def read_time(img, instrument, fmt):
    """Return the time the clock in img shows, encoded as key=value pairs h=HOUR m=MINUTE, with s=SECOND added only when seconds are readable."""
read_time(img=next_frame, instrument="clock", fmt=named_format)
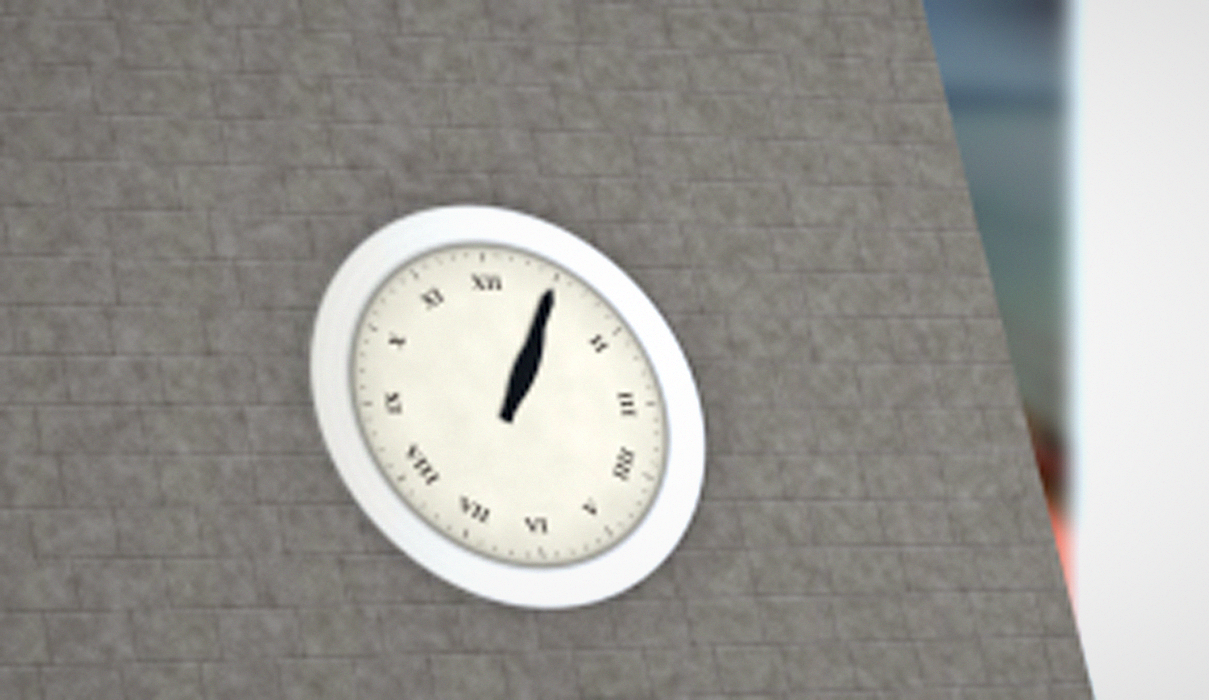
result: h=1 m=5
